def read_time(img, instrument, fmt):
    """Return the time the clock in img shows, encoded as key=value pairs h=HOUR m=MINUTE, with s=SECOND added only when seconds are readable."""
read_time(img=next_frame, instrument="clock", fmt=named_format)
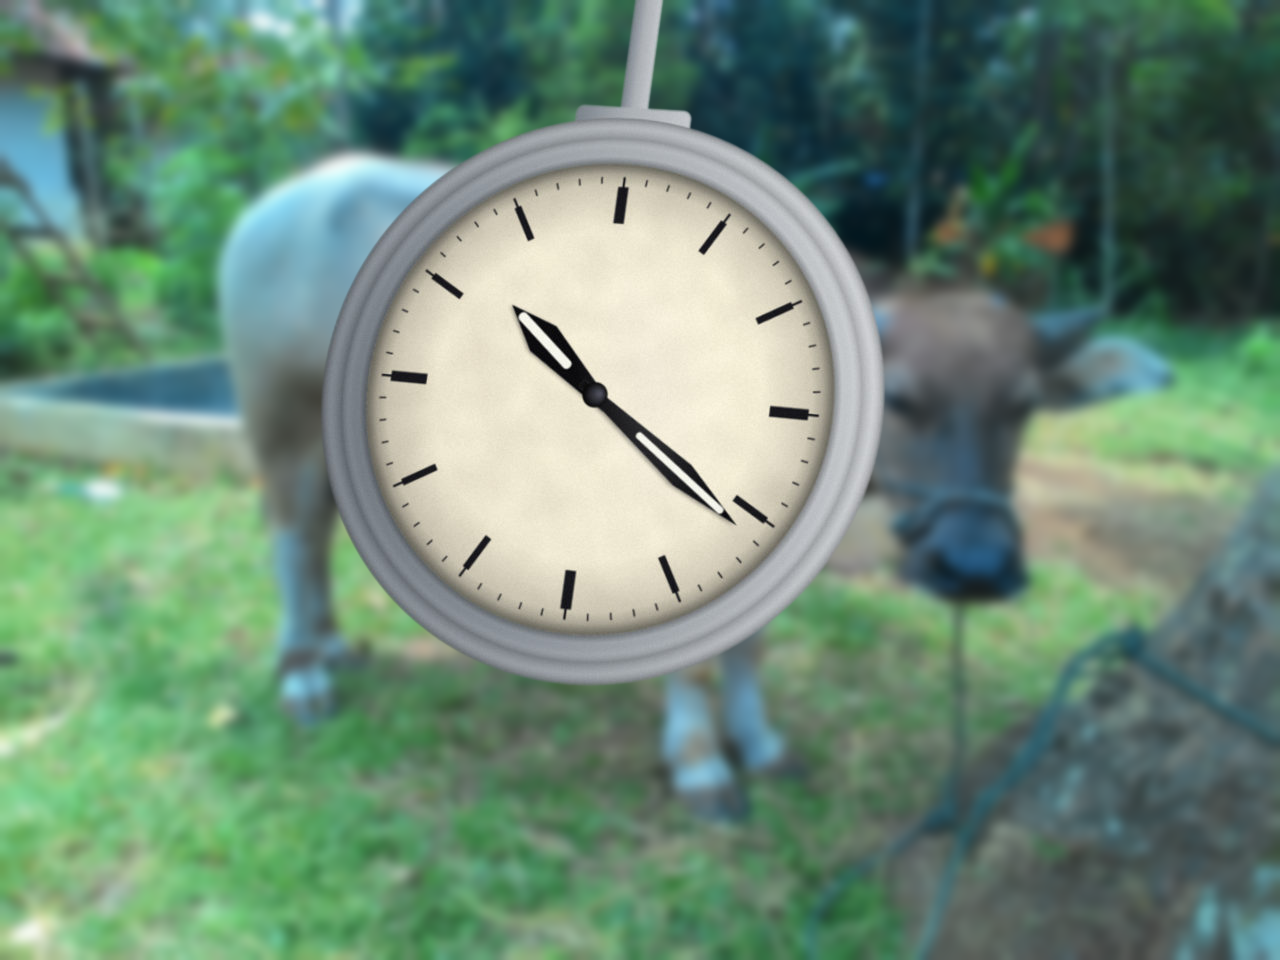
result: h=10 m=21
